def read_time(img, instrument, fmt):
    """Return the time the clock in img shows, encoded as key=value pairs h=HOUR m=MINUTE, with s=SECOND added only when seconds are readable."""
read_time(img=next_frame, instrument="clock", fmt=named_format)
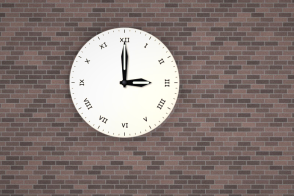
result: h=3 m=0
